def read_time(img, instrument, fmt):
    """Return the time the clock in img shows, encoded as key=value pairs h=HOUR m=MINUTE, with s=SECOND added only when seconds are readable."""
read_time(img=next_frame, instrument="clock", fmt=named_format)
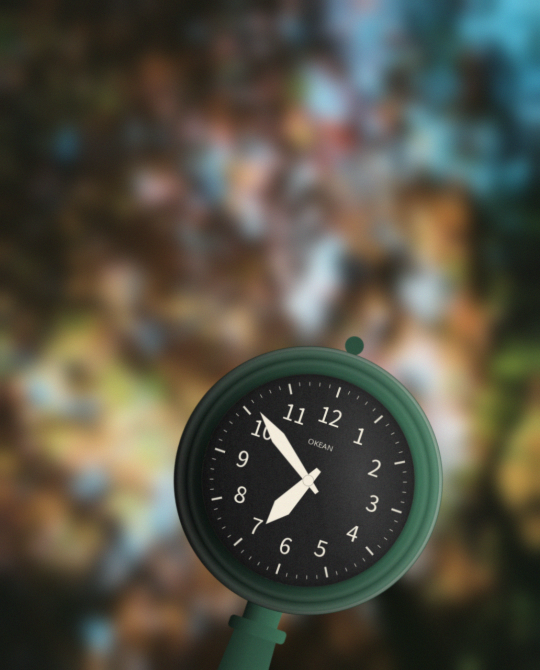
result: h=6 m=51
